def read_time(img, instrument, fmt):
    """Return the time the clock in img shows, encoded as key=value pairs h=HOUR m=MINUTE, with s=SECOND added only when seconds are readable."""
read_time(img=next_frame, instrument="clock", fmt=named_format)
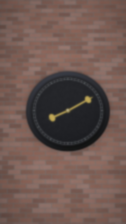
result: h=8 m=10
